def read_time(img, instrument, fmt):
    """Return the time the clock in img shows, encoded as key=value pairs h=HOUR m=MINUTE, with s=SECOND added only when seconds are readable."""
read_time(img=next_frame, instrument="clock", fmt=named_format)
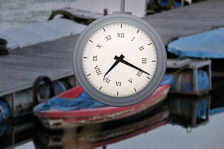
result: h=7 m=19
